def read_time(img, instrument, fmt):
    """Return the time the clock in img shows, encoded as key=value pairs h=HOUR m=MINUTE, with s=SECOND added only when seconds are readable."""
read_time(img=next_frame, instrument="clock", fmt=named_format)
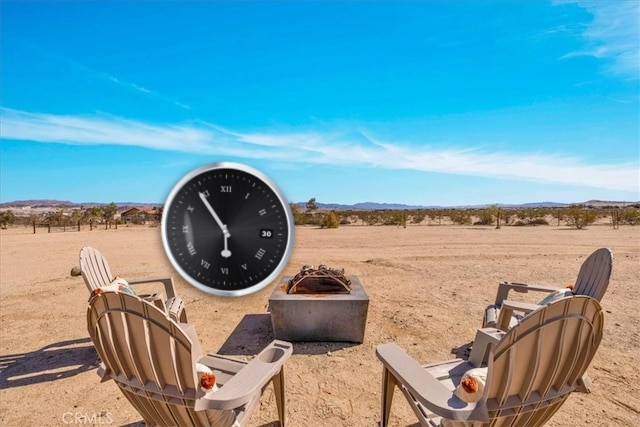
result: h=5 m=54
